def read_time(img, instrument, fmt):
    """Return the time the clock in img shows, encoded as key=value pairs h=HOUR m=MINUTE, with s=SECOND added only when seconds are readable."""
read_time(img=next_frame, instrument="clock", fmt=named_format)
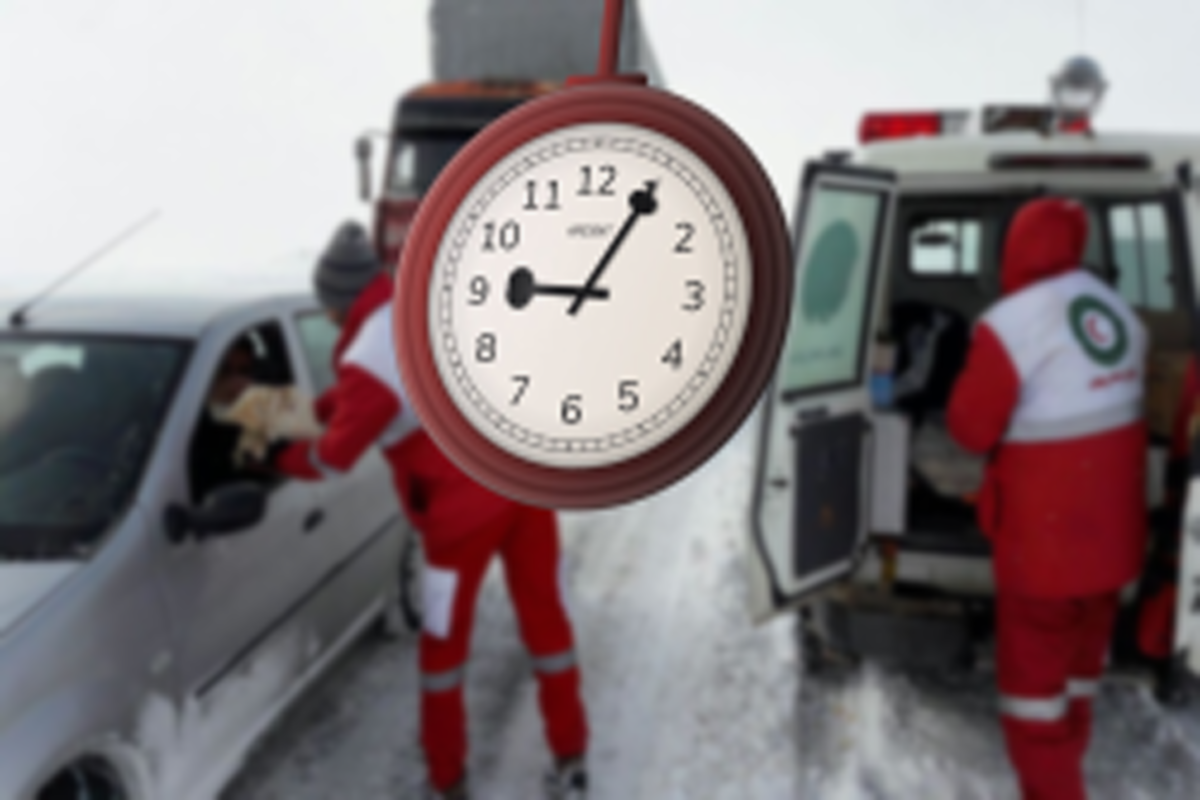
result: h=9 m=5
